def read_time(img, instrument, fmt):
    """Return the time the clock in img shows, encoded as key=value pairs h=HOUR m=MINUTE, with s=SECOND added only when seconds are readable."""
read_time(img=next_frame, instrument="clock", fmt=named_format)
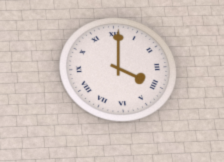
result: h=4 m=1
